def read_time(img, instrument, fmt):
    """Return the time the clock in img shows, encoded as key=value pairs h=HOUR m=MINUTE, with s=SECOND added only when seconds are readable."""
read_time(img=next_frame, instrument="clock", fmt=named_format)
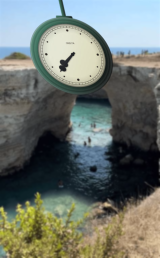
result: h=7 m=37
